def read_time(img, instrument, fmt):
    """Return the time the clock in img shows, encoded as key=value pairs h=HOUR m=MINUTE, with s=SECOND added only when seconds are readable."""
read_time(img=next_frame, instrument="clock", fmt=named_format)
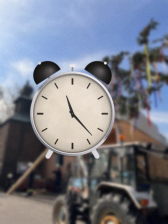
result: h=11 m=23
